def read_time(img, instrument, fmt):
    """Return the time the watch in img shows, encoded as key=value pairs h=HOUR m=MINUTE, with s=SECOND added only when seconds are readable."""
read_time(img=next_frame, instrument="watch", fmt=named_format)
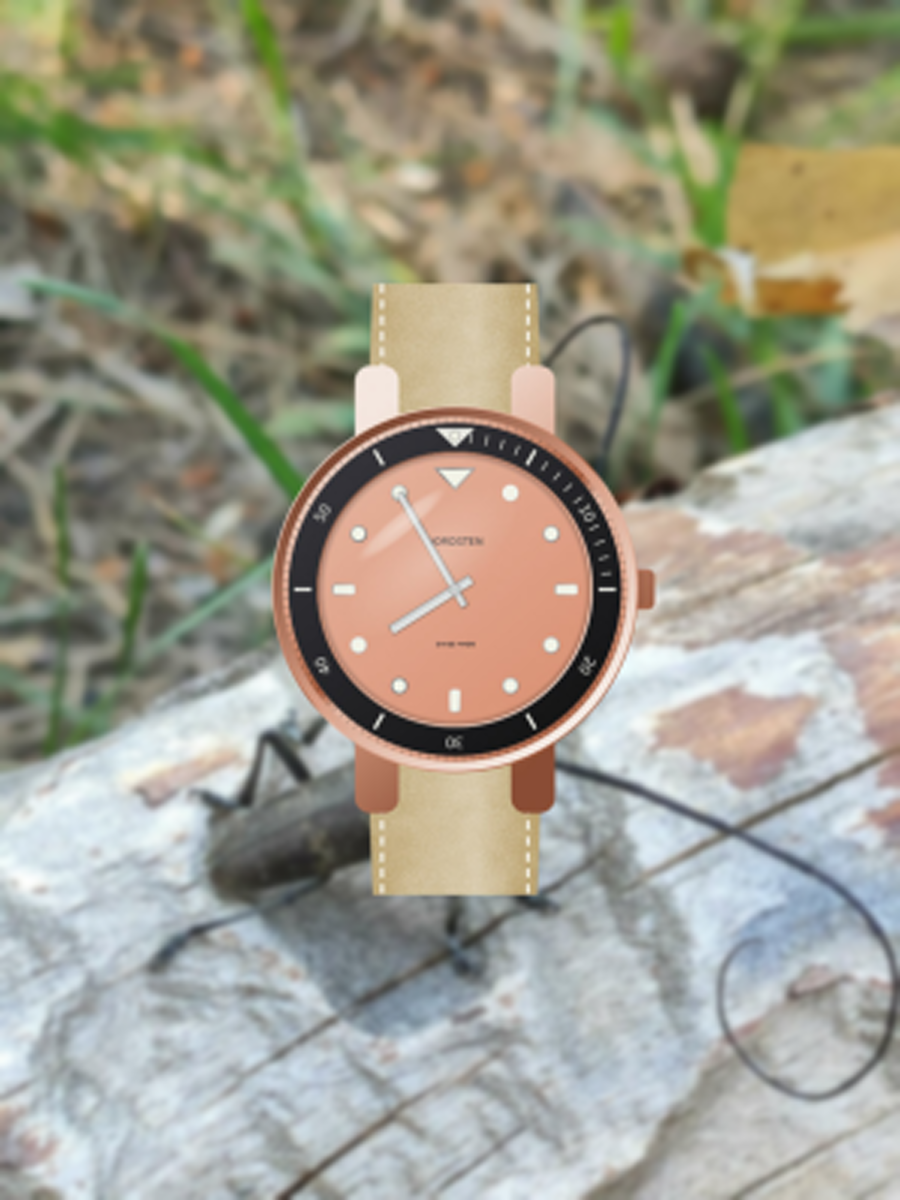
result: h=7 m=55
